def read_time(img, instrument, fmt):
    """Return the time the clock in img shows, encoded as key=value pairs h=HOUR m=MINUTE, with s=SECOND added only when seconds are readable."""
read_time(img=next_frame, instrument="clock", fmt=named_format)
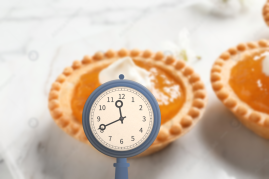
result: h=11 m=41
